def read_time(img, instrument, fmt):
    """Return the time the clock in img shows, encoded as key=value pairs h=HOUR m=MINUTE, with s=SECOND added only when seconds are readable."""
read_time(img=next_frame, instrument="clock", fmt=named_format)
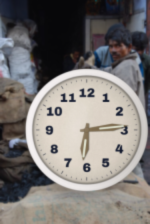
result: h=6 m=14
